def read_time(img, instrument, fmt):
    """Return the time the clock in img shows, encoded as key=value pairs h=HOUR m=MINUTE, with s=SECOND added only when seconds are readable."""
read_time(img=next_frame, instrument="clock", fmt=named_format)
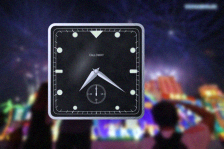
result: h=7 m=21
